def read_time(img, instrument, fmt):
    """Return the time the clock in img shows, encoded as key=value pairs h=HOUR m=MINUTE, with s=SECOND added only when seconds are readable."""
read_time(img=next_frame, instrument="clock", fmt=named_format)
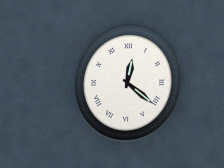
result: h=12 m=21
